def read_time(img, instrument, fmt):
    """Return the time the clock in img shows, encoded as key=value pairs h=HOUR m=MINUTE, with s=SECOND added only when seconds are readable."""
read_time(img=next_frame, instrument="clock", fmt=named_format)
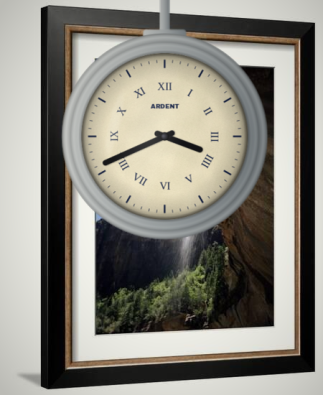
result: h=3 m=41
